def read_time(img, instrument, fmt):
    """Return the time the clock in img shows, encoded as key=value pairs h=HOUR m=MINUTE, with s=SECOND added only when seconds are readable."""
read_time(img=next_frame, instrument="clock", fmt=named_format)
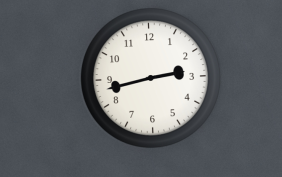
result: h=2 m=43
